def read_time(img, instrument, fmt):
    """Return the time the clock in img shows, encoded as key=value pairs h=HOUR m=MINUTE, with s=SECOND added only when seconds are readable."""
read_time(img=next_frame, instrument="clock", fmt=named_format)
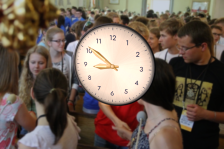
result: h=8 m=51
